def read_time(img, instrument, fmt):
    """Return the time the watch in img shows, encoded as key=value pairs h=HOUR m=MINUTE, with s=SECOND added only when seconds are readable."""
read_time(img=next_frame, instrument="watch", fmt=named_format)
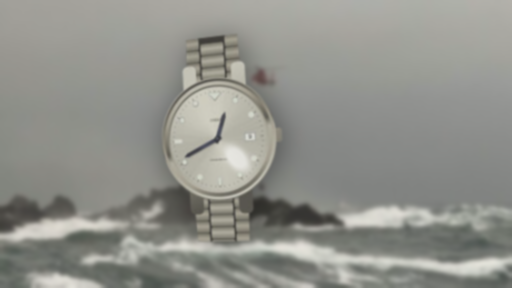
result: h=12 m=41
